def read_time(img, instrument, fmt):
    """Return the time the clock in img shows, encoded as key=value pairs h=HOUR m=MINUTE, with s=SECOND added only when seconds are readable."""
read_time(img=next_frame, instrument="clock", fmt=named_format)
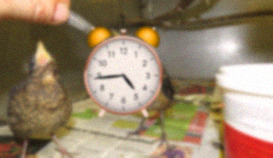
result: h=4 m=44
